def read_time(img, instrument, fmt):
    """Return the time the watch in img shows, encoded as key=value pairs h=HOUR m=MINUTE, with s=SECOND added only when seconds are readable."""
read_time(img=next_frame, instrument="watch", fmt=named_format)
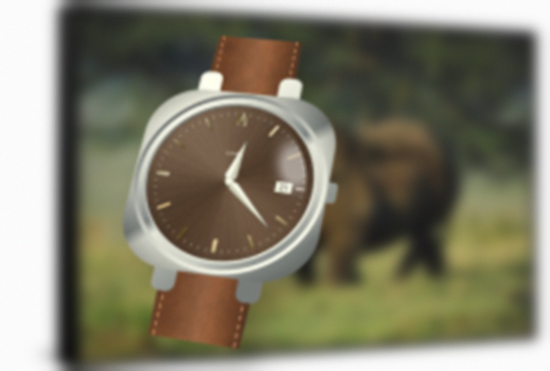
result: h=12 m=22
